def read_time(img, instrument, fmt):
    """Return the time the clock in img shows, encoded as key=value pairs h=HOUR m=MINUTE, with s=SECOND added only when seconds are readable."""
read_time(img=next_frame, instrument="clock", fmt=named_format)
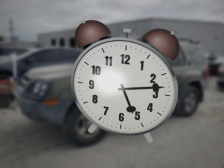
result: h=5 m=13
